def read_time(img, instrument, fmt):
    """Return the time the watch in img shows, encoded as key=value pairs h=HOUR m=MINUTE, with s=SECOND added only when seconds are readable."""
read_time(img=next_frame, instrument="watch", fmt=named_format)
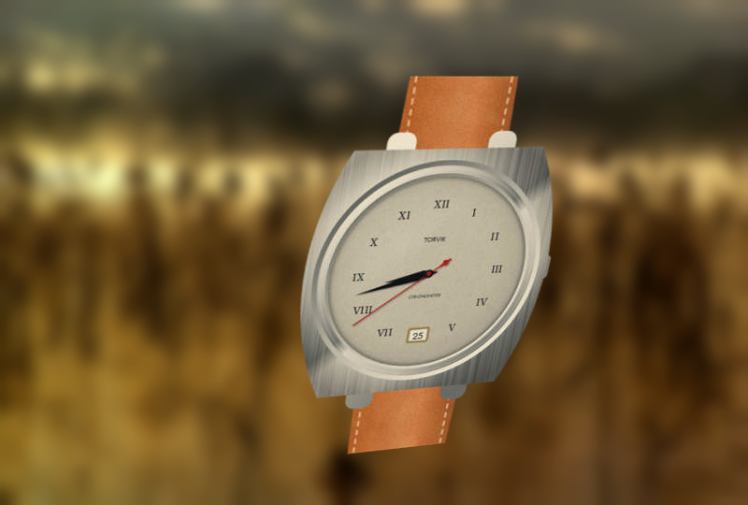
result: h=8 m=42 s=39
